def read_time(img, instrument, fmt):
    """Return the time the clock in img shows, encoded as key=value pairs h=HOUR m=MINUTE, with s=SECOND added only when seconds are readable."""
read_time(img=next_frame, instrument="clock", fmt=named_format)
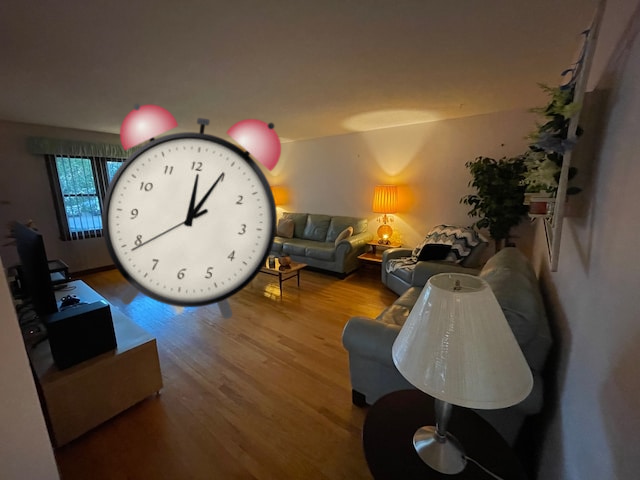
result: h=12 m=4 s=39
